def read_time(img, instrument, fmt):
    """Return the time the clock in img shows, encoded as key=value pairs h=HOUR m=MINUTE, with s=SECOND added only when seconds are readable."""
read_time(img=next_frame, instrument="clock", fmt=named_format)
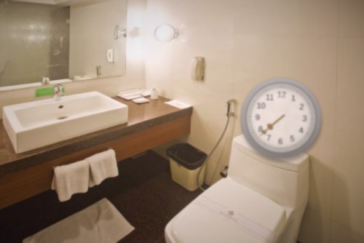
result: h=7 m=38
